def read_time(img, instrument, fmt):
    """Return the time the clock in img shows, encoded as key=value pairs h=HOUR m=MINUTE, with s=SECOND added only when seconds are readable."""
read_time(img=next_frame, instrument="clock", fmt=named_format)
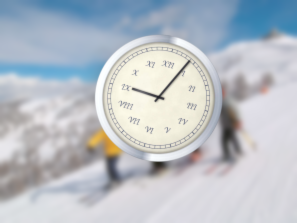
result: h=9 m=4
